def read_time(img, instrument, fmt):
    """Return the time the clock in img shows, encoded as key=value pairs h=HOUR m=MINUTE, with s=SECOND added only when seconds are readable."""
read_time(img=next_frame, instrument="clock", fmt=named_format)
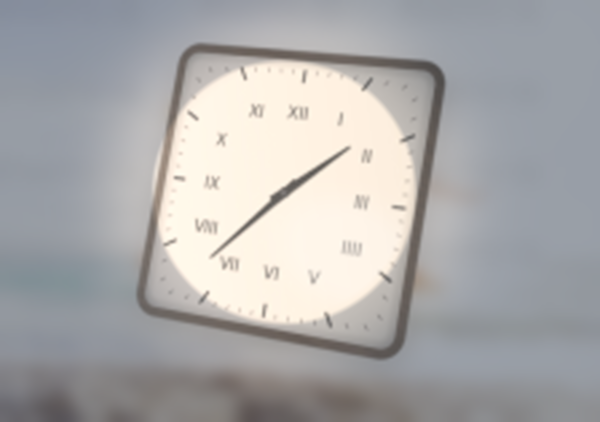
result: h=1 m=37
